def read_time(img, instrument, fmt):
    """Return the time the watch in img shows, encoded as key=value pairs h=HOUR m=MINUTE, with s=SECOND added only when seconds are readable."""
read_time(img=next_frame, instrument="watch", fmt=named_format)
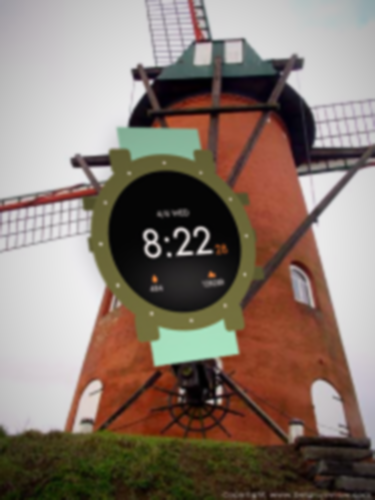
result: h=8 m=22
